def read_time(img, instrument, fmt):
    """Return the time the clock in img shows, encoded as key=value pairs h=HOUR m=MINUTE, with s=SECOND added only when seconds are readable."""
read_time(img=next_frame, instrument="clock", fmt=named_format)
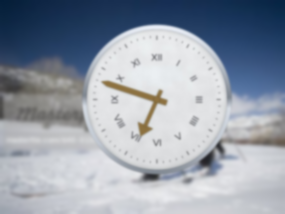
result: h=6 m=48
